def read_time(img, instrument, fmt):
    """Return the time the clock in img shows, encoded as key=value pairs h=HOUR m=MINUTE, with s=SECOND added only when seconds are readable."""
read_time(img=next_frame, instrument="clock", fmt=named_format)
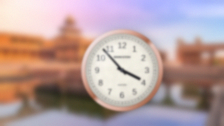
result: h=3 m=53
